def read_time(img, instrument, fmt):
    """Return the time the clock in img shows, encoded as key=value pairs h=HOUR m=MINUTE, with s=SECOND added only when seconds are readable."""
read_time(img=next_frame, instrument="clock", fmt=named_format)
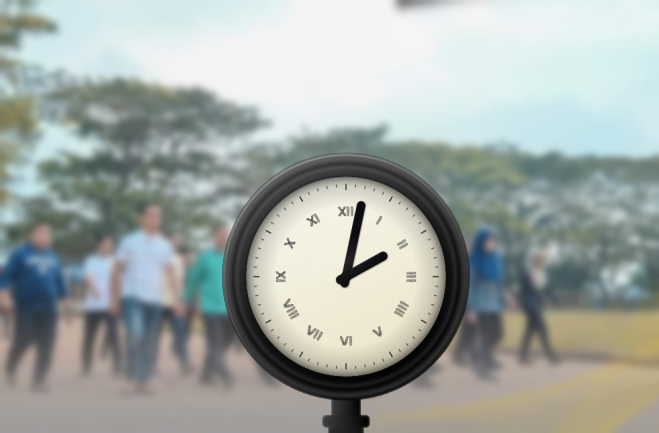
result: h=2 m=2
